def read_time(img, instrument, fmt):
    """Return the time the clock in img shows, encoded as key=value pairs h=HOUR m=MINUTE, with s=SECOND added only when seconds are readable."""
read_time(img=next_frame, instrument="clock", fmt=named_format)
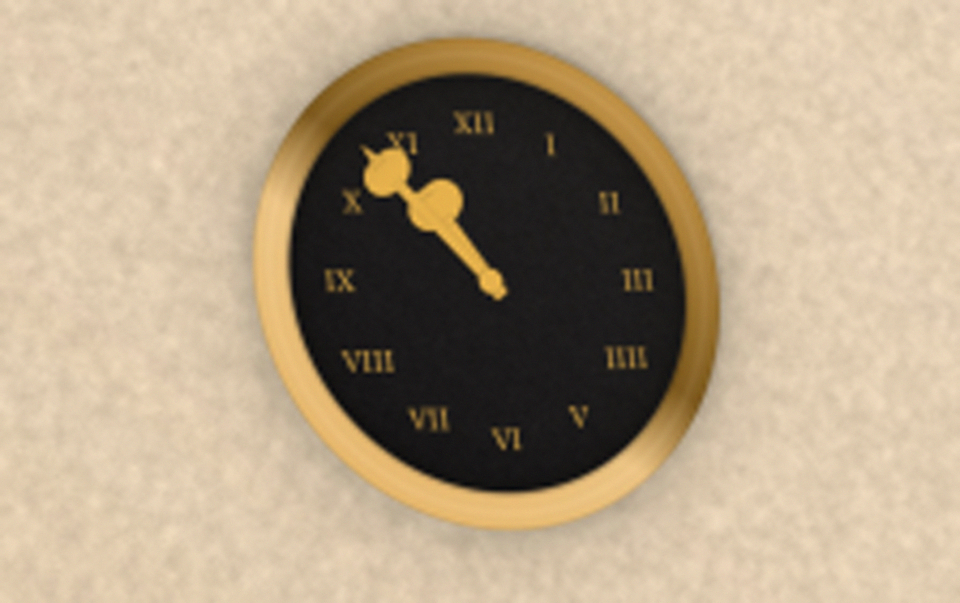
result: h=10 m=53
